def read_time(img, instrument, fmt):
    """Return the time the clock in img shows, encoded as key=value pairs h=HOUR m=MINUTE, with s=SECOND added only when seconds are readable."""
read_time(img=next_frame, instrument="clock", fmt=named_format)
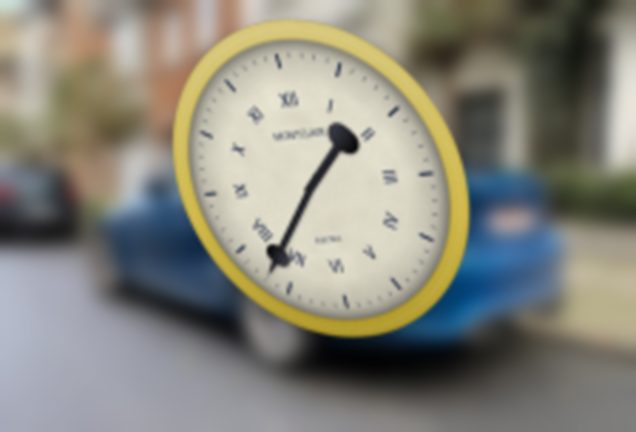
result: h=1 m=37
